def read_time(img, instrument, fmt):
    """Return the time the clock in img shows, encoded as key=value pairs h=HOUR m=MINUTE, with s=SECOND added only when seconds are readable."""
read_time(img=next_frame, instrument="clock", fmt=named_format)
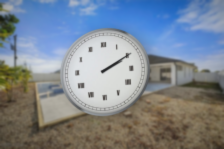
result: h=2 m=10
